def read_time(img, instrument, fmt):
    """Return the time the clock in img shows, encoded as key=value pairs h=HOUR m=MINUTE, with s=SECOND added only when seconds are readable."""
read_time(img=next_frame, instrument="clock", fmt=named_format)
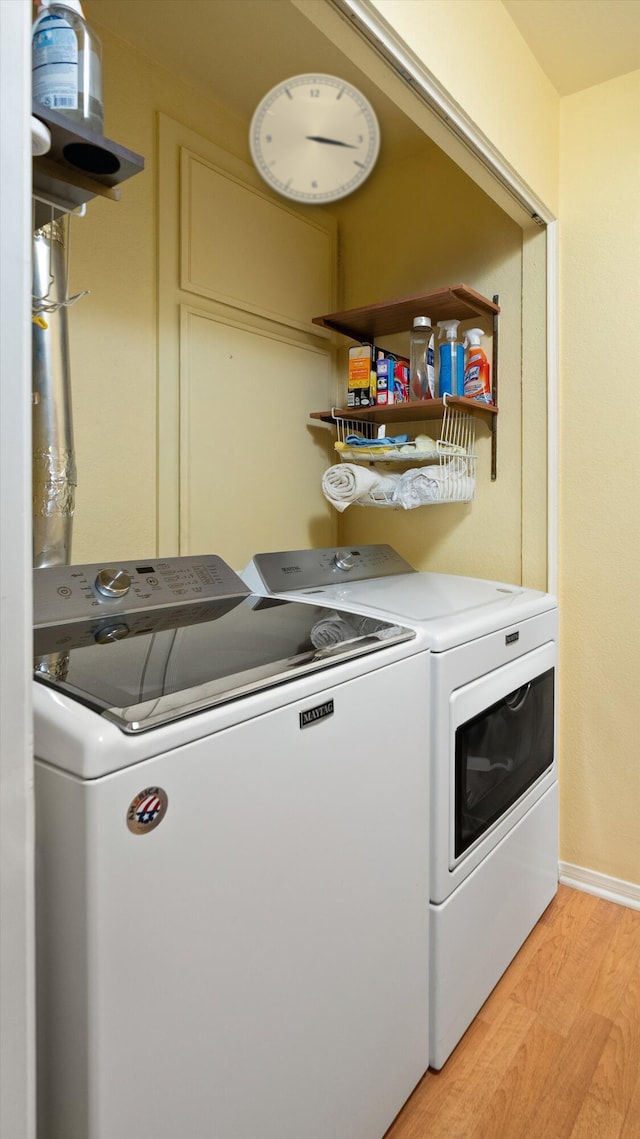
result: h=3 m=17
